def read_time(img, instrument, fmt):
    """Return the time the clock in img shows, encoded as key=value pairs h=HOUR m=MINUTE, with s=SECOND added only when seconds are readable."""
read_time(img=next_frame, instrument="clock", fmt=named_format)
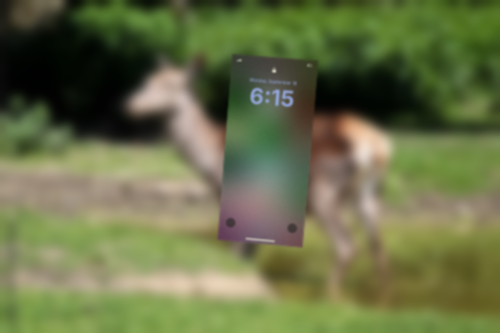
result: h=6 m=15
